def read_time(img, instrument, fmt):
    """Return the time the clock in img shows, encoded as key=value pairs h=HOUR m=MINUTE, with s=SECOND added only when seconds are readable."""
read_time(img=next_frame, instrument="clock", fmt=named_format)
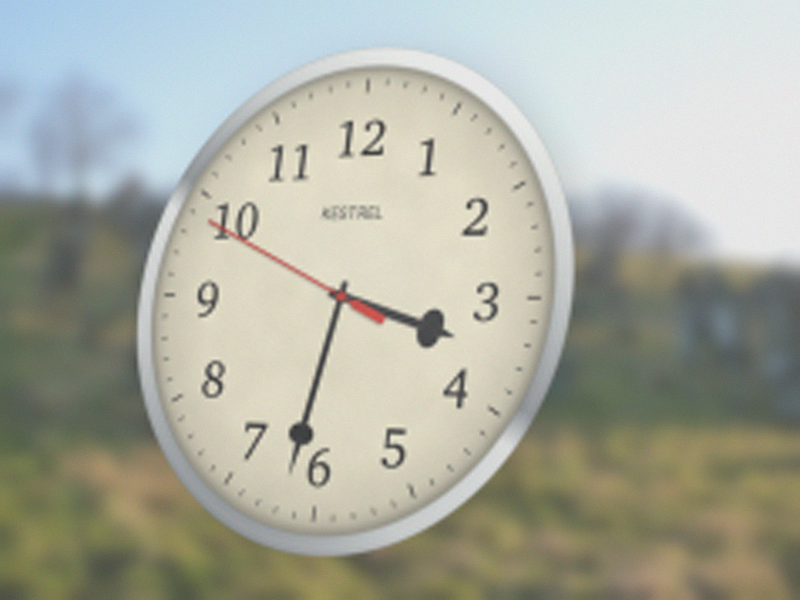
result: h=3 m=31 s=49
